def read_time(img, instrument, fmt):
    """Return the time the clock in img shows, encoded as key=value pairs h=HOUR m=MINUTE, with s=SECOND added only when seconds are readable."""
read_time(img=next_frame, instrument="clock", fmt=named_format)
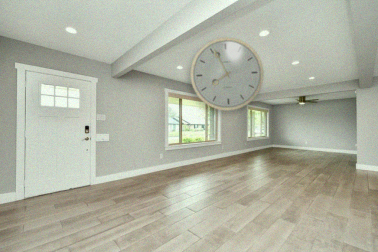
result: h=7 m=56
